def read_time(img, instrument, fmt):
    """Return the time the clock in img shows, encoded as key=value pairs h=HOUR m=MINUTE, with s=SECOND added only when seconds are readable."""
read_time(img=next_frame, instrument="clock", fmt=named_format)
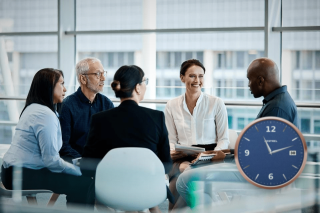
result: h=11 m=12
